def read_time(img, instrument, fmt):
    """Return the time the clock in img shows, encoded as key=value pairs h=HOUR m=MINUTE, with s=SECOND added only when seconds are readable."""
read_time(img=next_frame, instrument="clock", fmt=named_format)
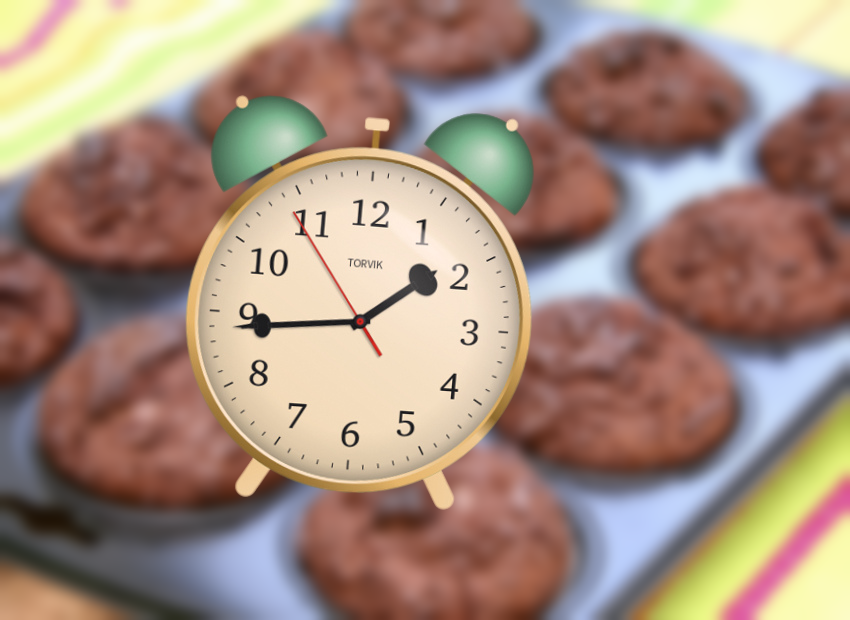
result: h=1 m=43 s=54
